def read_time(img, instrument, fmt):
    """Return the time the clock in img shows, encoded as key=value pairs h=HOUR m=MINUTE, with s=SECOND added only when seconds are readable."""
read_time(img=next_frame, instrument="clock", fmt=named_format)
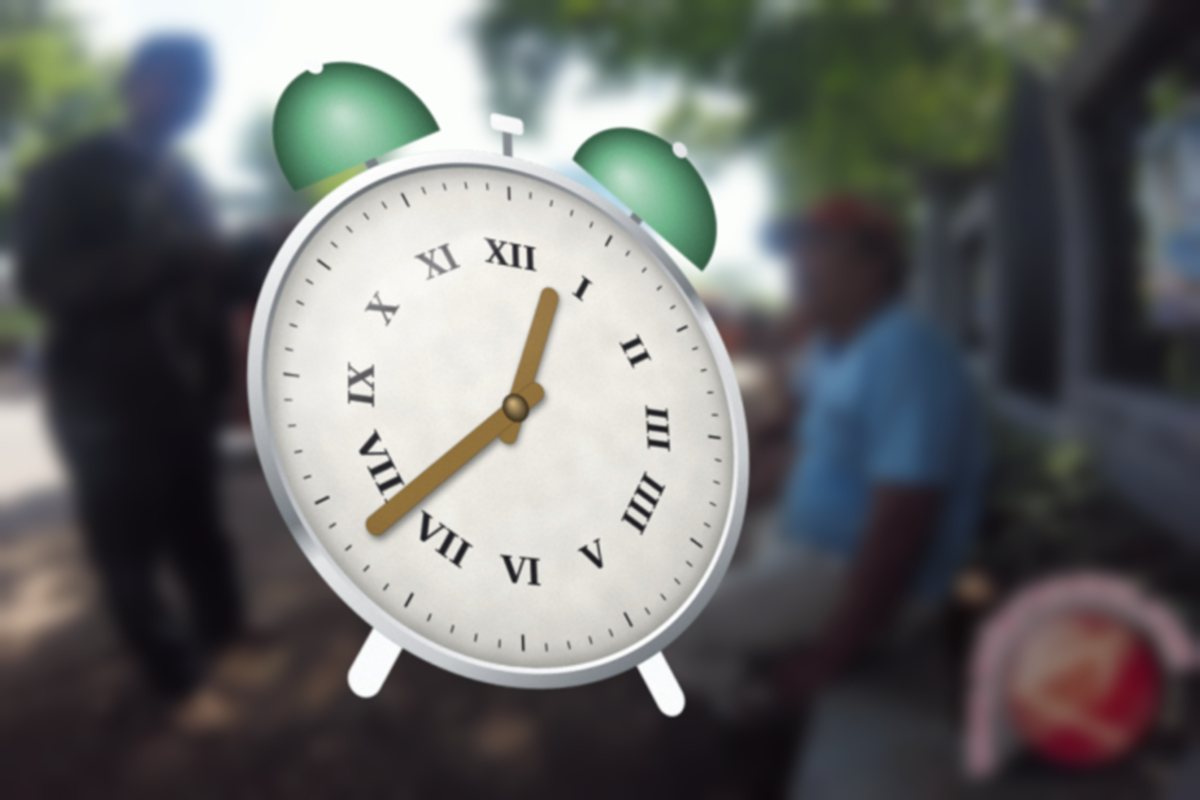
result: h=12 m=38
